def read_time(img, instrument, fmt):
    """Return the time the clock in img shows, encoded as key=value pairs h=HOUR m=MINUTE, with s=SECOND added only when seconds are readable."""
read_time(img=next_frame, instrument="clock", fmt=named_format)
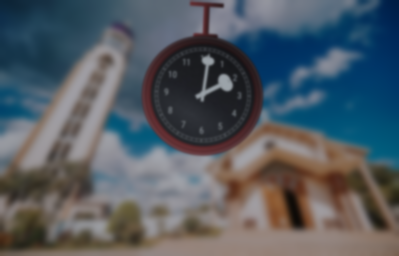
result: h=2 m=1
